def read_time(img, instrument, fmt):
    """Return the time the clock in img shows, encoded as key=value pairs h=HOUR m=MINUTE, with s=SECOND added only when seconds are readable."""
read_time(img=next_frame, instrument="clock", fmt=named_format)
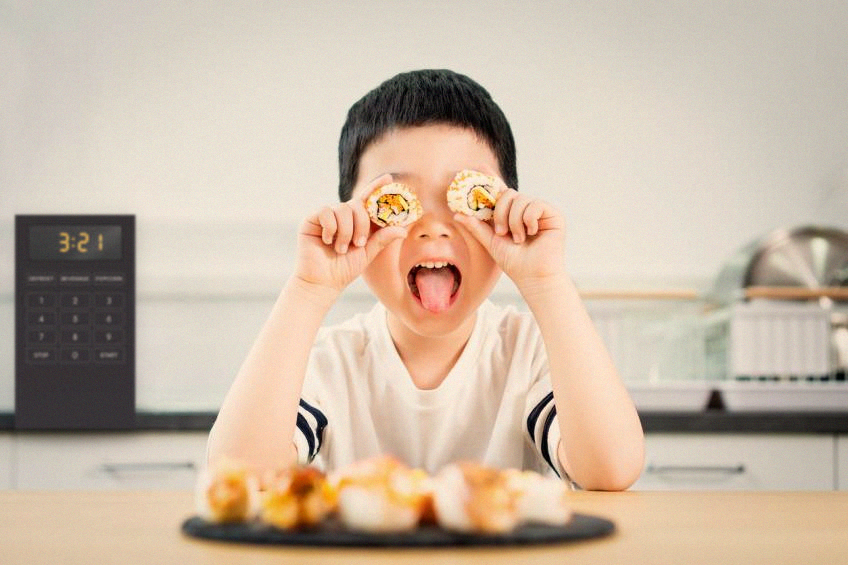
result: h=3 m=21
